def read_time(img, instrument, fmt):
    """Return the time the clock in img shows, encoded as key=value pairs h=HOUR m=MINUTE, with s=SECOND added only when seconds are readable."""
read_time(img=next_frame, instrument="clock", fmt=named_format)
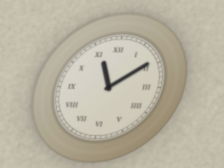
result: h=11 m=9
